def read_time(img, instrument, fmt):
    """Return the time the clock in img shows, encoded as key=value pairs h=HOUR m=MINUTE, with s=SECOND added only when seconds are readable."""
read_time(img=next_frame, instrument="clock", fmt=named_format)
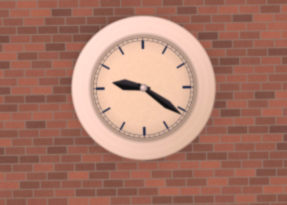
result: h=9 m=21
